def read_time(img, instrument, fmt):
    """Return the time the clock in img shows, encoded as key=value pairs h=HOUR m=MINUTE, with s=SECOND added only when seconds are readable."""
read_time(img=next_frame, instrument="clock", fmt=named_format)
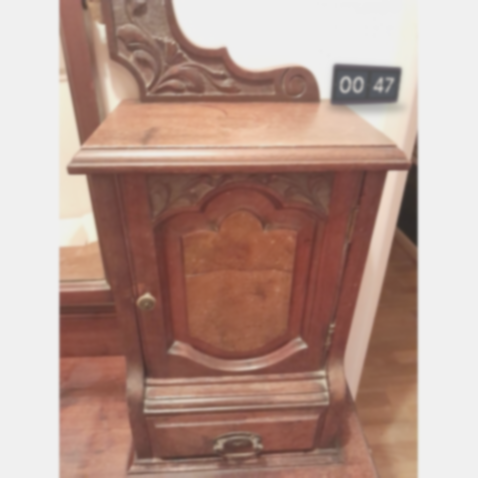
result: h=0 m=47
